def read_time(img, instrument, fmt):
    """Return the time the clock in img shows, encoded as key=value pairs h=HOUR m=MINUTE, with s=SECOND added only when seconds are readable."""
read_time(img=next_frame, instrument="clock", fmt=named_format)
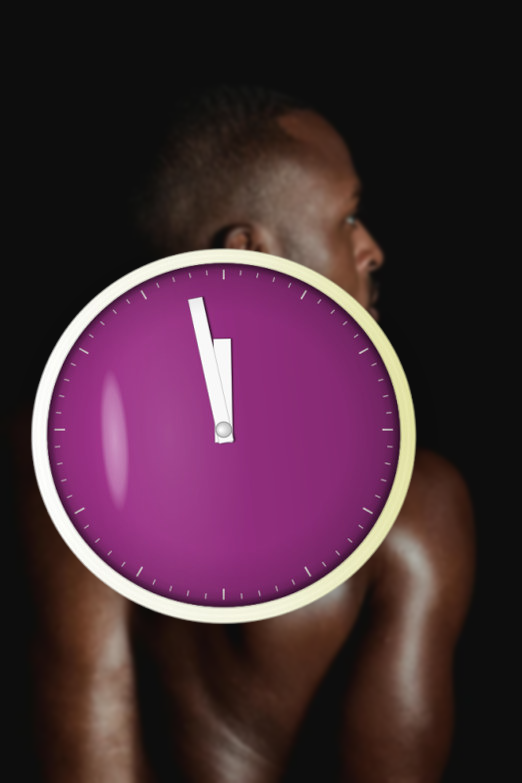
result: h=11 m=58
